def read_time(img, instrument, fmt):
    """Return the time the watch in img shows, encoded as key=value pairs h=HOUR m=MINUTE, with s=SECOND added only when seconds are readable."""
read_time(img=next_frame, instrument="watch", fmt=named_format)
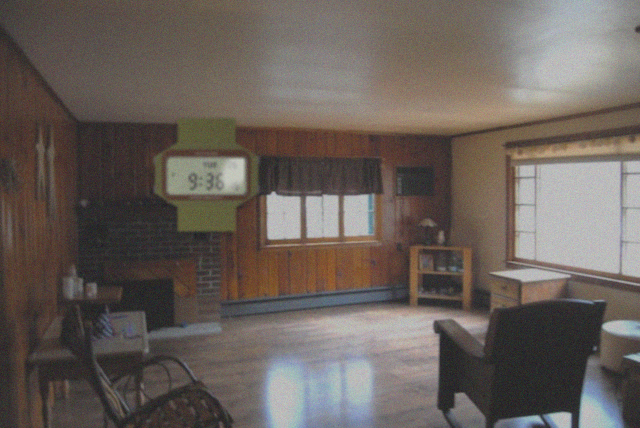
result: h=9 m=36
